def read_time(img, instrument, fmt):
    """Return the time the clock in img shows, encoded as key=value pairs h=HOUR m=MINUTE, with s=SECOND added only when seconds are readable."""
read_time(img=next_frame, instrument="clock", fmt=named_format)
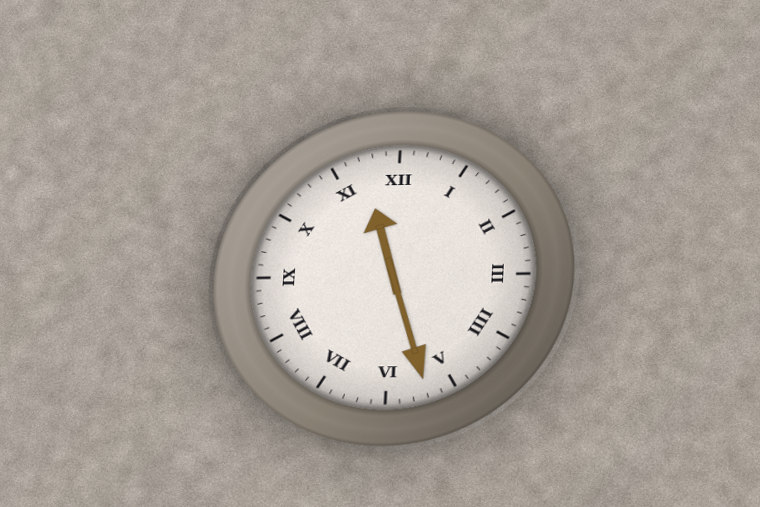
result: h=11 m=27
